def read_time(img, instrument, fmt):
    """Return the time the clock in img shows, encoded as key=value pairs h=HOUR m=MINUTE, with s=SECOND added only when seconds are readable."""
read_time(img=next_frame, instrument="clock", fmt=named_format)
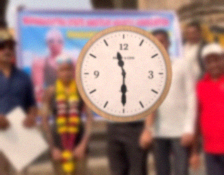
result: h=11 m=30
